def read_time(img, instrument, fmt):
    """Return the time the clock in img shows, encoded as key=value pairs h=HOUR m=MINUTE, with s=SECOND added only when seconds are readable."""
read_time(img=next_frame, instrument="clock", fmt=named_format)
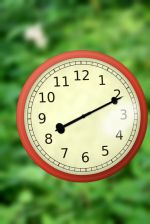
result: h=8 m=11
